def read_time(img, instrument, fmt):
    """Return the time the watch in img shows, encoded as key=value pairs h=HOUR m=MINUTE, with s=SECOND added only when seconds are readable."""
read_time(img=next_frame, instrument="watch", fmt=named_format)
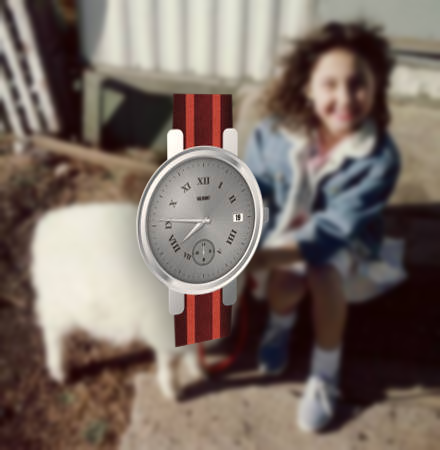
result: h=7 m=46
